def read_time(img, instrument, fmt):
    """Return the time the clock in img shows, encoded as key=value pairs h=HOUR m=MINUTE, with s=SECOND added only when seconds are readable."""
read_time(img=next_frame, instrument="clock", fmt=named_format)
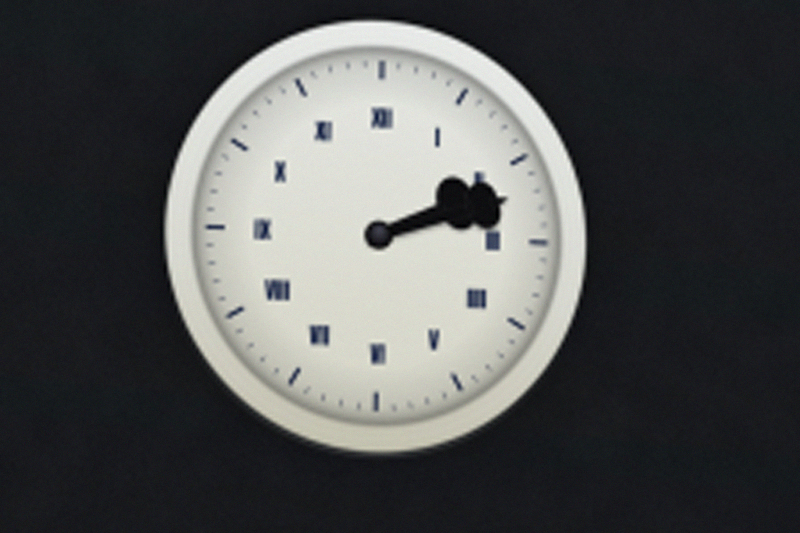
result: h=2 m=12
